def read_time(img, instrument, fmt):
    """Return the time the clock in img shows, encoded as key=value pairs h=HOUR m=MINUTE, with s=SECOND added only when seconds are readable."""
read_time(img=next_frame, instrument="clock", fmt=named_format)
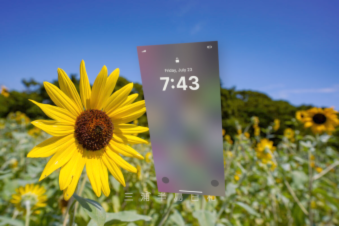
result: h=7 m=43
